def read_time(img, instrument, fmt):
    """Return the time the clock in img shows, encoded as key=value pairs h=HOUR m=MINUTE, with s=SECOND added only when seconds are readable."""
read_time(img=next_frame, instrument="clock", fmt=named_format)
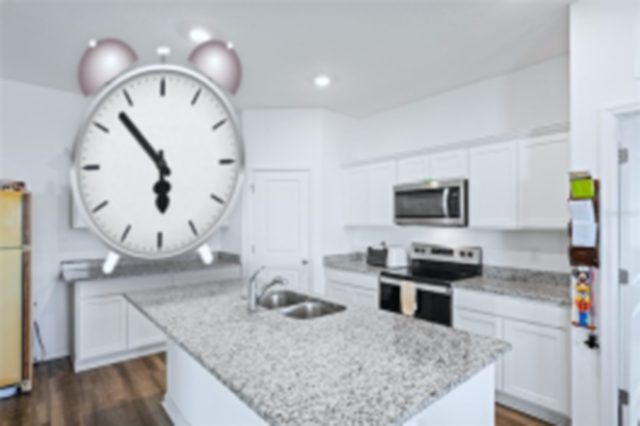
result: h=5 m=53
